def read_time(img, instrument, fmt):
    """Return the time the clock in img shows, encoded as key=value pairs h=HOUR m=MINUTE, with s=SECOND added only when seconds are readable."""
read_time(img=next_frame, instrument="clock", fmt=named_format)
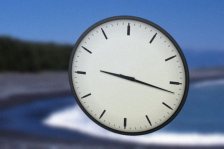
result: h=9 m=17
